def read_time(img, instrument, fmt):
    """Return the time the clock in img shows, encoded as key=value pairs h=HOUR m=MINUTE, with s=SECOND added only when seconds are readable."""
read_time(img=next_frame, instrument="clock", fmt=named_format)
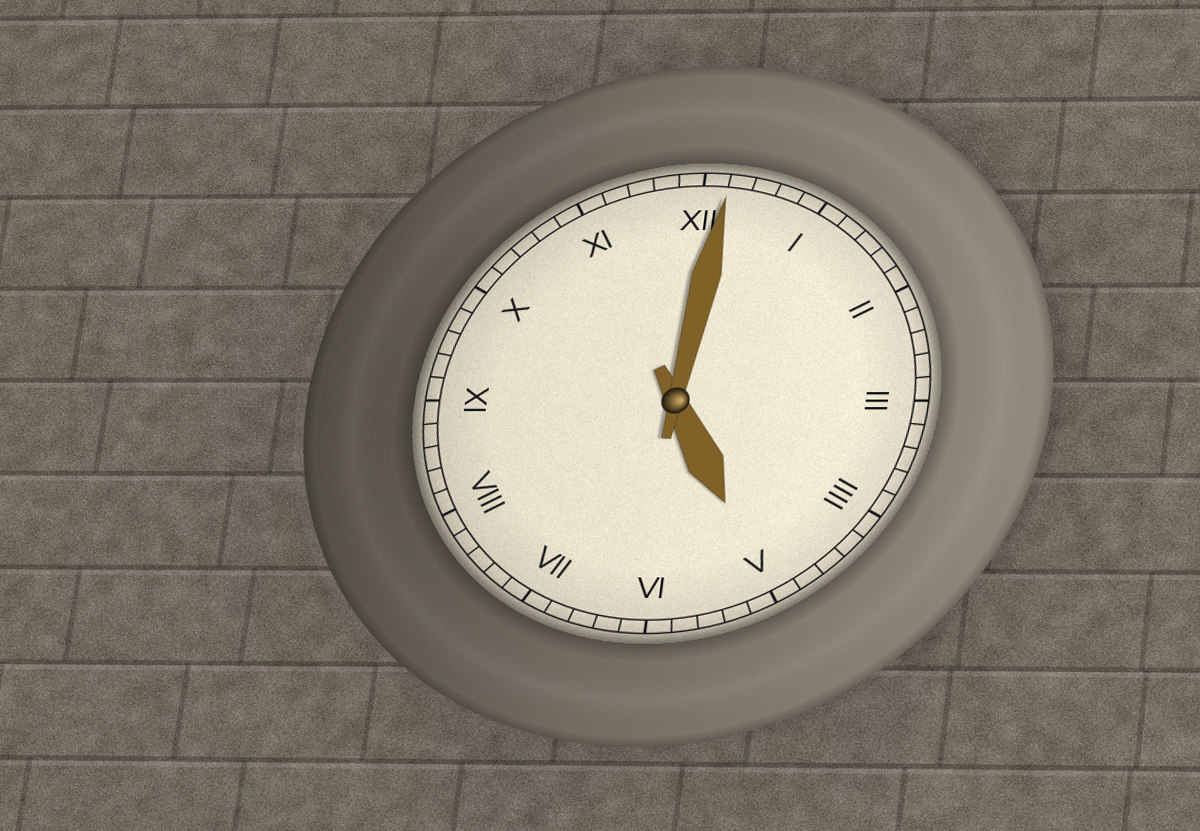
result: h=5 m=1
